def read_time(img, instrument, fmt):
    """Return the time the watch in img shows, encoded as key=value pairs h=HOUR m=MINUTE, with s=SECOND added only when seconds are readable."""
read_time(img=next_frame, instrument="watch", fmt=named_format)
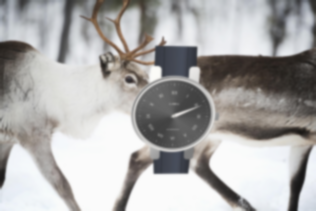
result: h=2 m=11
